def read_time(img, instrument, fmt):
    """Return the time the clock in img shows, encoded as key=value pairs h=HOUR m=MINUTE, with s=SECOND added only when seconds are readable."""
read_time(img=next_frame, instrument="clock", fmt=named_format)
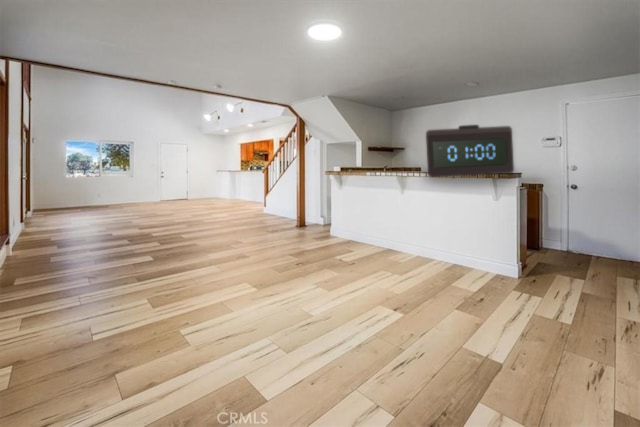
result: h=1 m=0
